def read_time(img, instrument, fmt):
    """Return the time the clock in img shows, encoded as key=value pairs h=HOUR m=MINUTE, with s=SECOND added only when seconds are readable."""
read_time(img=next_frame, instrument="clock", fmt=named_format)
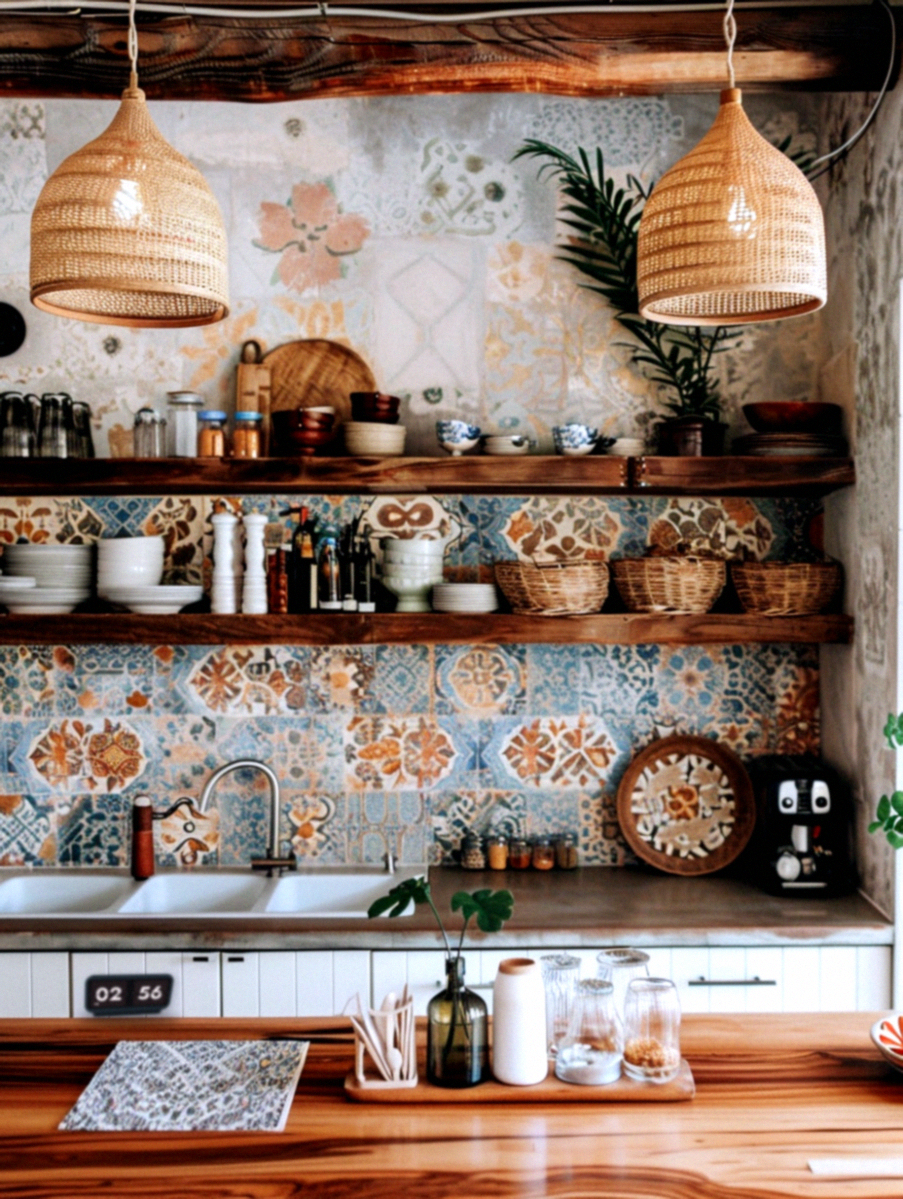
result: h=2 m=56
